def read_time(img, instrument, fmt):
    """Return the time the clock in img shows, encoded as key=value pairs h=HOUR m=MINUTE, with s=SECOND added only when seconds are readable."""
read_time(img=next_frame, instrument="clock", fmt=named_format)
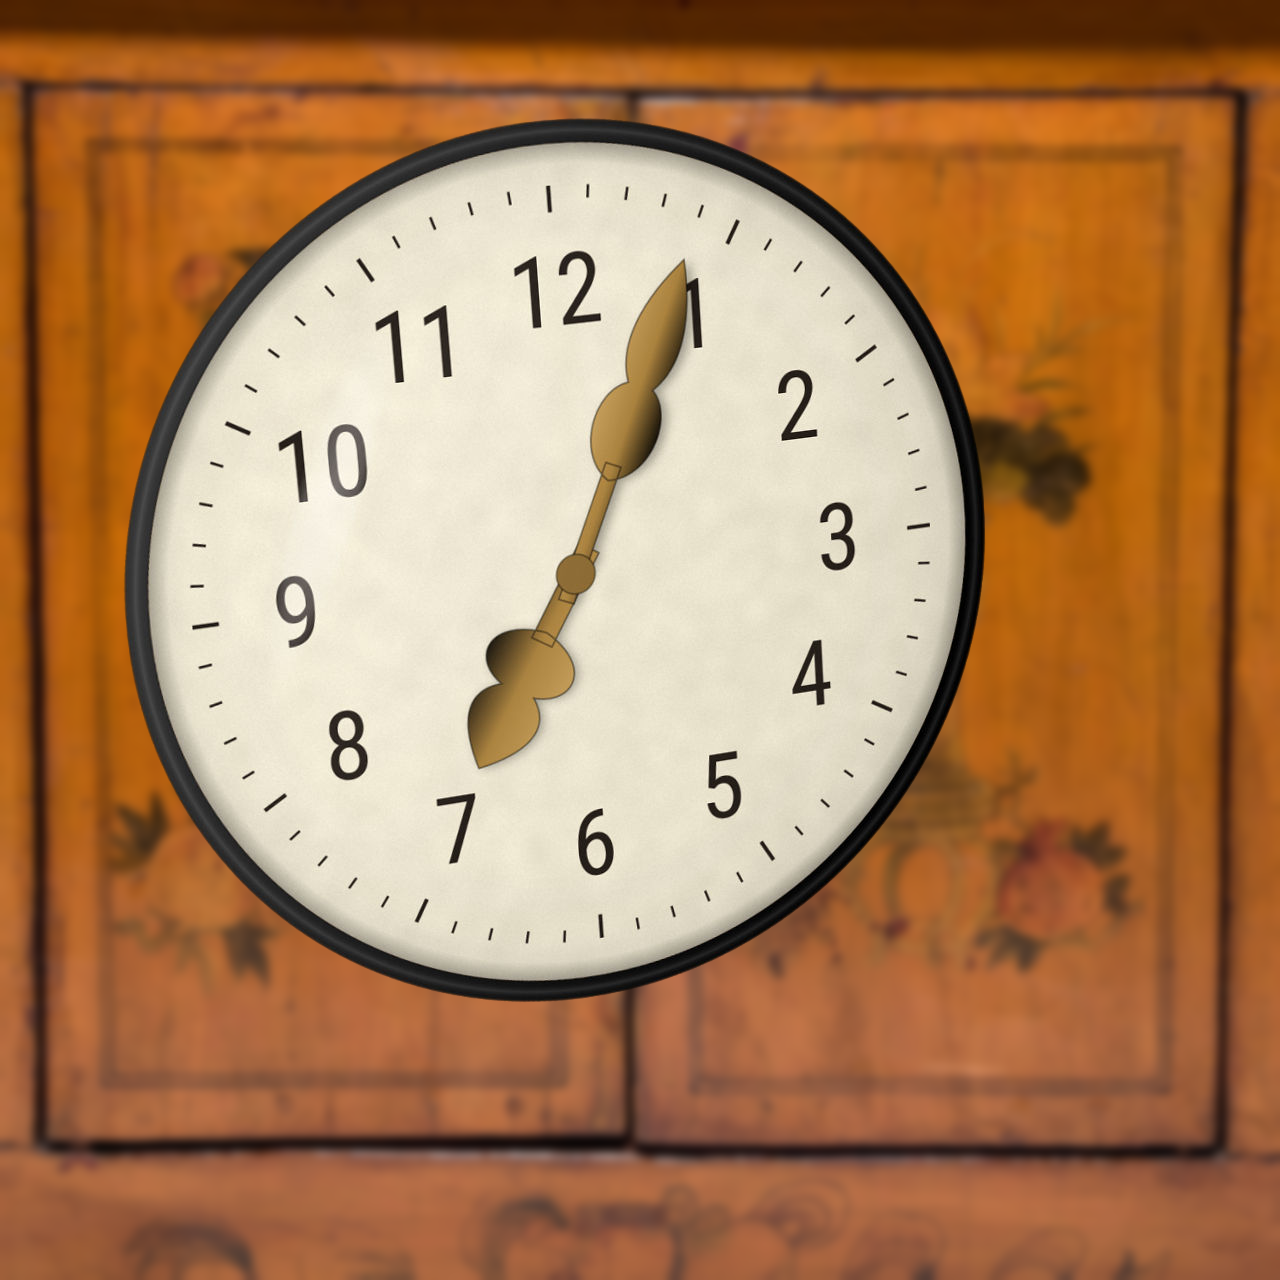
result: h=7 m=4
